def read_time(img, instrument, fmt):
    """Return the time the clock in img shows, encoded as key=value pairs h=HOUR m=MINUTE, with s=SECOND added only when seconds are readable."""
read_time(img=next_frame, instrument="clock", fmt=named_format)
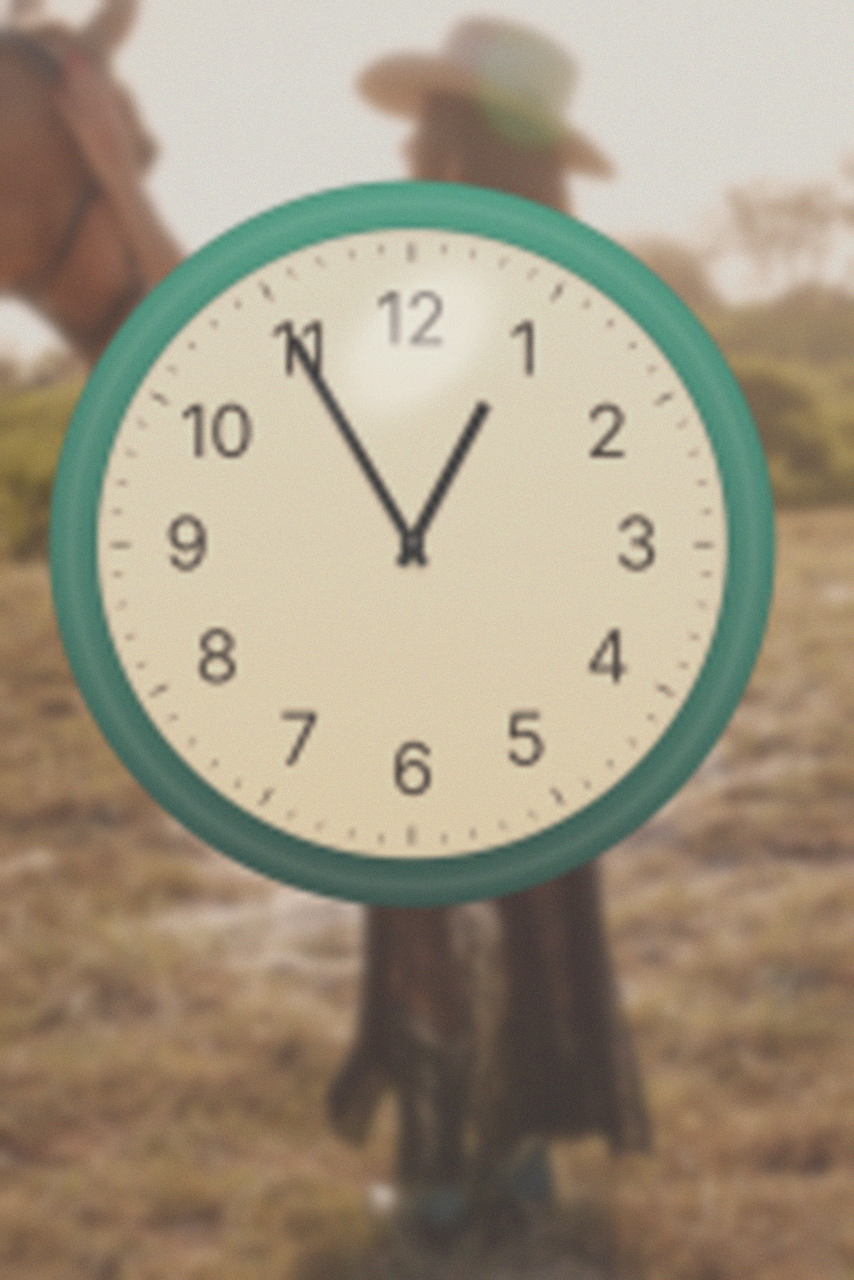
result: h=12 m=55
